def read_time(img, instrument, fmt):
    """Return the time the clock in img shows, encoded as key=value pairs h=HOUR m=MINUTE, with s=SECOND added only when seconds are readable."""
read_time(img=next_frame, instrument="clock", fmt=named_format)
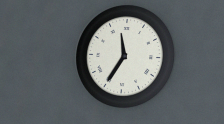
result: h=11 m=35
